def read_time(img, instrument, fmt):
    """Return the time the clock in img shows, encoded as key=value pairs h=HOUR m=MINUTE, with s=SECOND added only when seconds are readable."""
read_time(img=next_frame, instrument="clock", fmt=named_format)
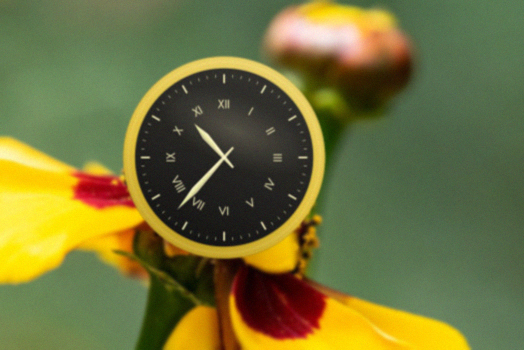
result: h=10 m=37
